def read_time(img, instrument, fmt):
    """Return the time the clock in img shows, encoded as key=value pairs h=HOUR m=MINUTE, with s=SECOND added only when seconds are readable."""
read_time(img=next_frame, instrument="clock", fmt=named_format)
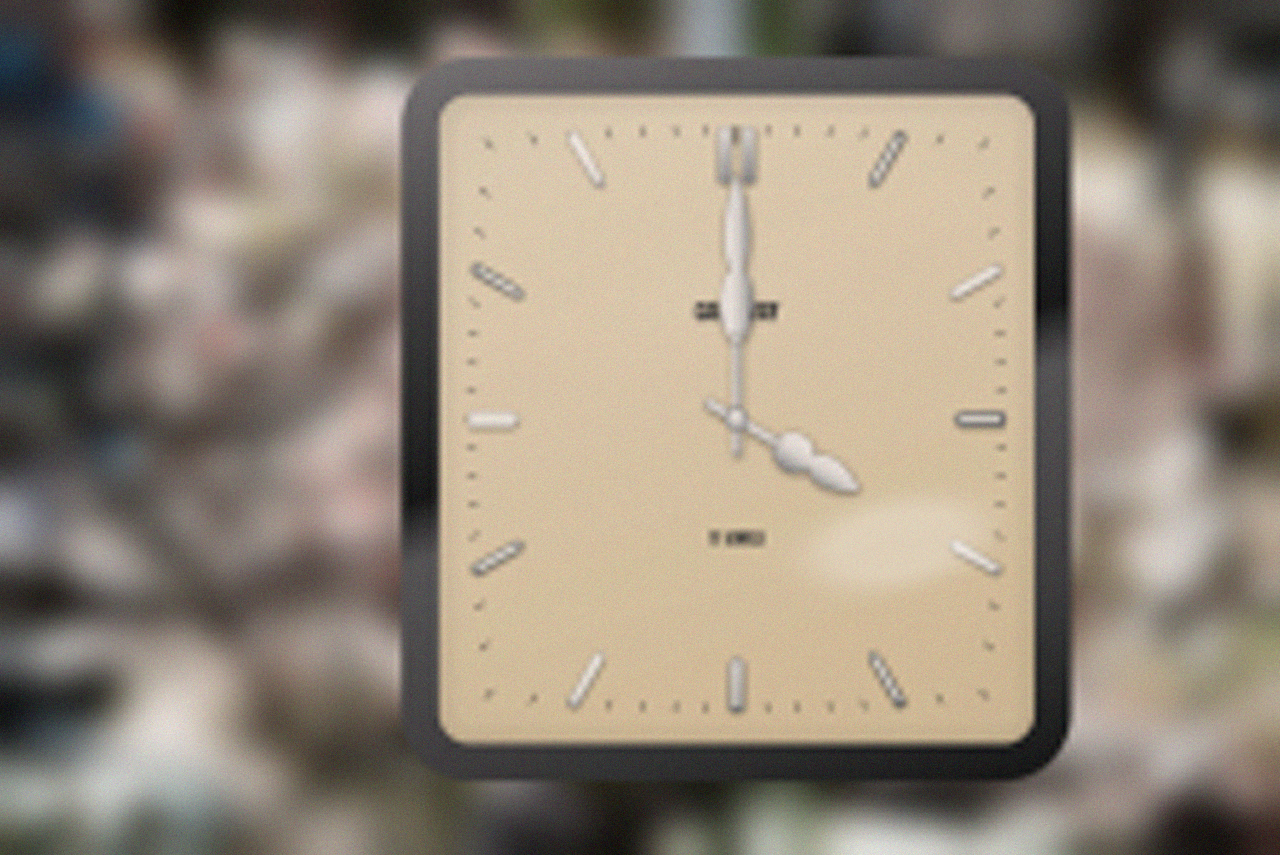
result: h=4 m=0
